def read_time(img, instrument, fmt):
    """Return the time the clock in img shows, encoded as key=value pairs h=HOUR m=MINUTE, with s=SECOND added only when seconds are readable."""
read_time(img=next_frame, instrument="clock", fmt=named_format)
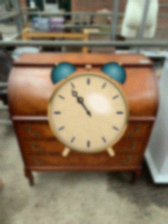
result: h=10 m=54
